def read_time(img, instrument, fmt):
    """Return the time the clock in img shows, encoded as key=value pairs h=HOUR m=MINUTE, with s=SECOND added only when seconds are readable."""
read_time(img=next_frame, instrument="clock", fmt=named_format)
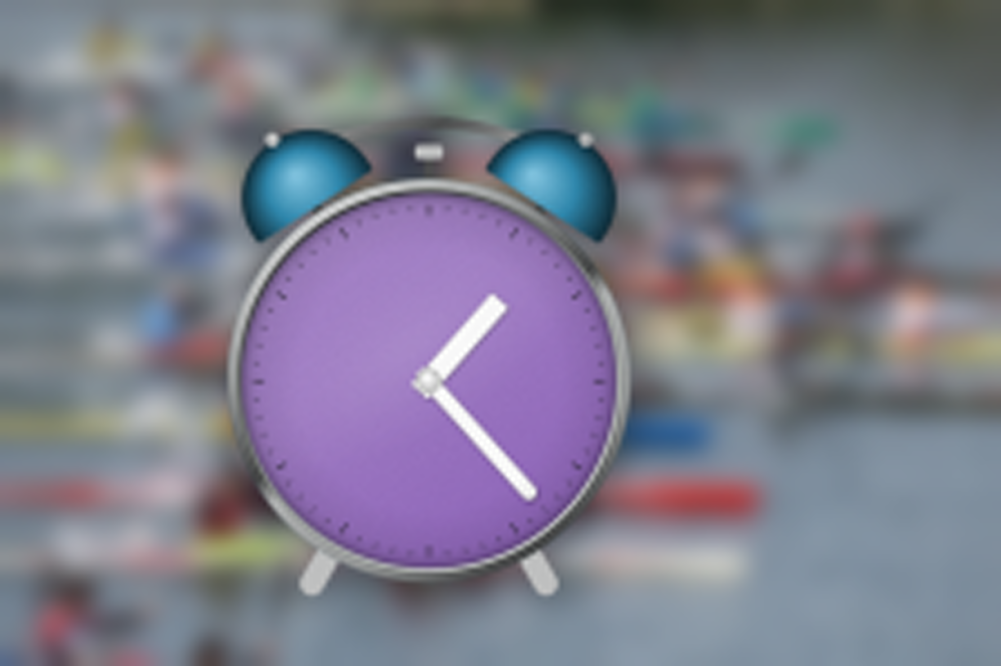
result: h=1 m=23
